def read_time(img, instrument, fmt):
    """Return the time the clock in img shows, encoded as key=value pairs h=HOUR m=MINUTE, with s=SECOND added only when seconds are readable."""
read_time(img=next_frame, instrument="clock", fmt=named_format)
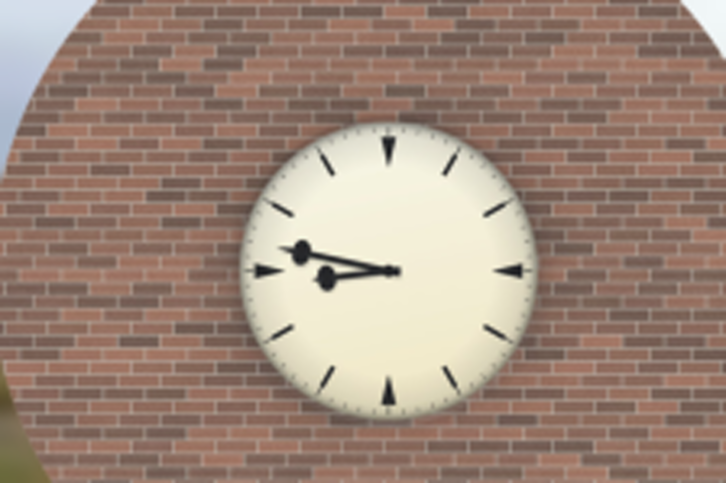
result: h=8 m=47
